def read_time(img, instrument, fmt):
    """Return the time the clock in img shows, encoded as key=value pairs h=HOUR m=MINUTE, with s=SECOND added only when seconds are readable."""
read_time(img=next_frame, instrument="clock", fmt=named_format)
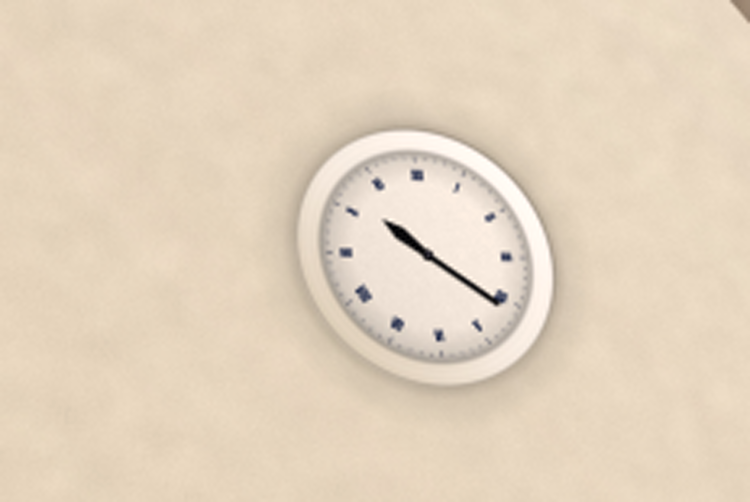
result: h=10 m=21
